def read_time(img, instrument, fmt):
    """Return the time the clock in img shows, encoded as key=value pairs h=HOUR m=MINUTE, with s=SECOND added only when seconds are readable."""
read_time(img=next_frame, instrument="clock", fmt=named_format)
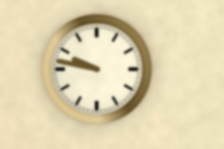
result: h=9 m=47
